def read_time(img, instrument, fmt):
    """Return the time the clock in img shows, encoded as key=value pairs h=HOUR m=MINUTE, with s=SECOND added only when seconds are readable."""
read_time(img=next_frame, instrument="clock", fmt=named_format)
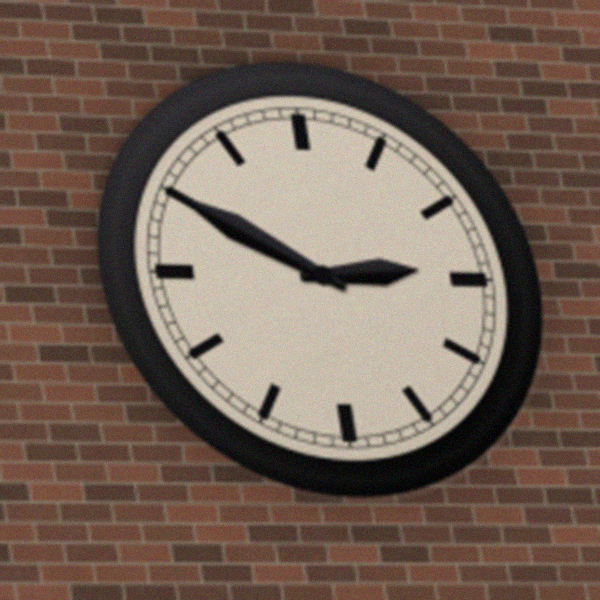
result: h=2 m=50
